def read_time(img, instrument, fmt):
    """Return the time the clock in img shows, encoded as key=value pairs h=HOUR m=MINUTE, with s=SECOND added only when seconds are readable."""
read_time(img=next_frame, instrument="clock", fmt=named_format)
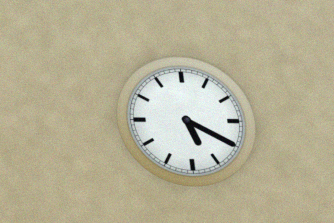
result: h=5 m=20
